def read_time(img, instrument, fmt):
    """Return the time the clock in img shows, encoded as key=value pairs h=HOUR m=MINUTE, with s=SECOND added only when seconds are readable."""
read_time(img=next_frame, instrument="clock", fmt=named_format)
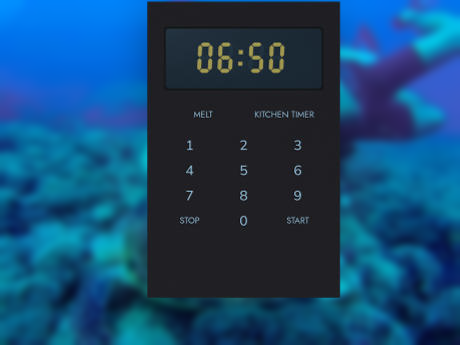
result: h=6 m=50
